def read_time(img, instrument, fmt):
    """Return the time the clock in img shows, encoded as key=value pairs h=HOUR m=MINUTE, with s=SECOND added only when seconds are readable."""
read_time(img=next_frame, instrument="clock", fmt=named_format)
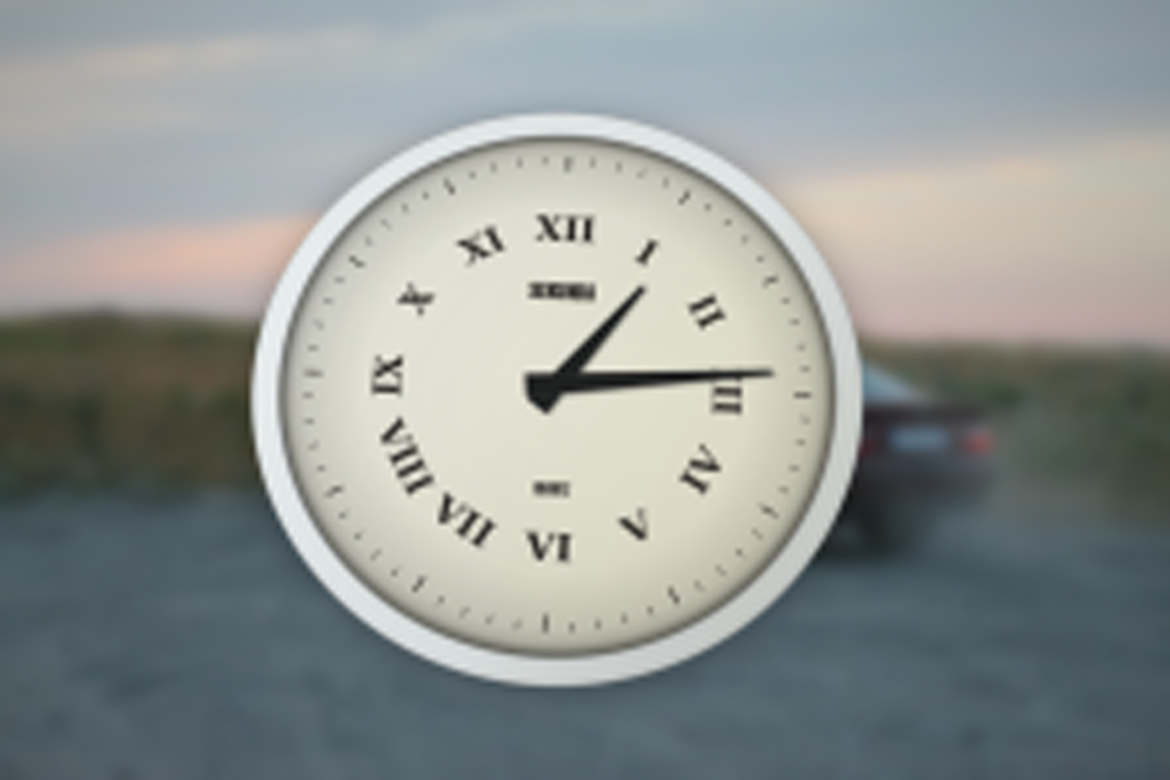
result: h=1 m=14
